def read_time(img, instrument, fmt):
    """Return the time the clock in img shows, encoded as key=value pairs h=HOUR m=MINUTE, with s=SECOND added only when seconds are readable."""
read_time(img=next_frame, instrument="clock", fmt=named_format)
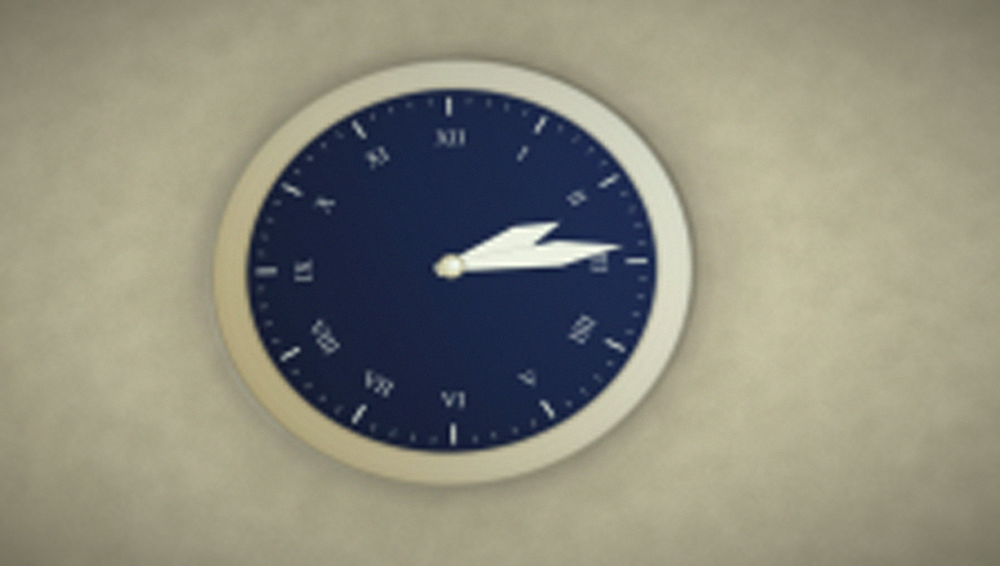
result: h=2 m=14
